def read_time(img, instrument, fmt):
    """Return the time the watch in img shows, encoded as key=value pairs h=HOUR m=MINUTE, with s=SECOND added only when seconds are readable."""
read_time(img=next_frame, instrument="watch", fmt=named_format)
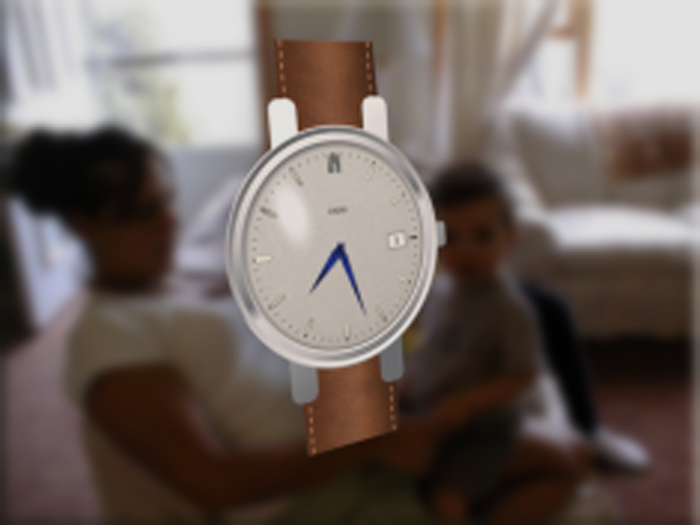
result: h=7 m=27
